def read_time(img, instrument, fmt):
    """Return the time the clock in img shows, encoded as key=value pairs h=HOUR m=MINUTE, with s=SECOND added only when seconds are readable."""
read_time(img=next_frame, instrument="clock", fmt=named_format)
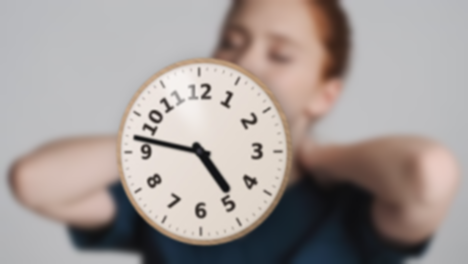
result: h=4 m=47
